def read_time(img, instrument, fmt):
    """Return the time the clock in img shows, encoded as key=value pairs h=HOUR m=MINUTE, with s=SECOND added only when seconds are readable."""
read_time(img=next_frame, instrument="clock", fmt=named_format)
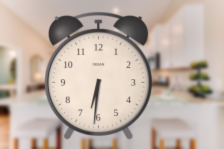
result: h=6 m=31
